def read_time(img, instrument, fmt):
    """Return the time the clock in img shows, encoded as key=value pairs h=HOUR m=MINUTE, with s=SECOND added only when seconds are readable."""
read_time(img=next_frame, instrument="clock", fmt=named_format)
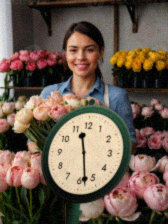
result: h=11 m=28
